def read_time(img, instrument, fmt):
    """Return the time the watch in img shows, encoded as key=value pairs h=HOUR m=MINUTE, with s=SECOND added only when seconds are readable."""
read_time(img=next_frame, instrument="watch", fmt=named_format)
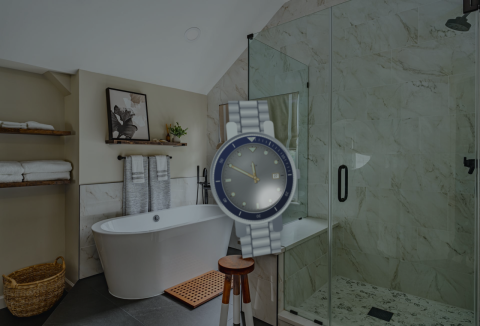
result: h=11 m=50
